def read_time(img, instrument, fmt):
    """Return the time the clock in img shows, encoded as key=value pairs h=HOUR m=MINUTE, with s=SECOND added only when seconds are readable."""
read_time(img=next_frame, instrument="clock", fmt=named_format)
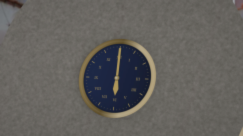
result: h=6 m=0
